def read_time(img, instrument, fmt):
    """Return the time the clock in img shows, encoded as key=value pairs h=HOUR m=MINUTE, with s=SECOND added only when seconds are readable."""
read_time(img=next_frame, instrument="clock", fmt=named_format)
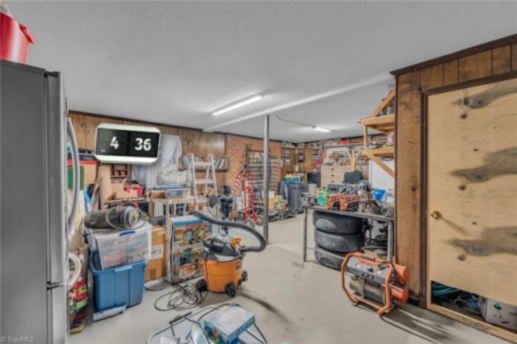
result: h=4 m=36
